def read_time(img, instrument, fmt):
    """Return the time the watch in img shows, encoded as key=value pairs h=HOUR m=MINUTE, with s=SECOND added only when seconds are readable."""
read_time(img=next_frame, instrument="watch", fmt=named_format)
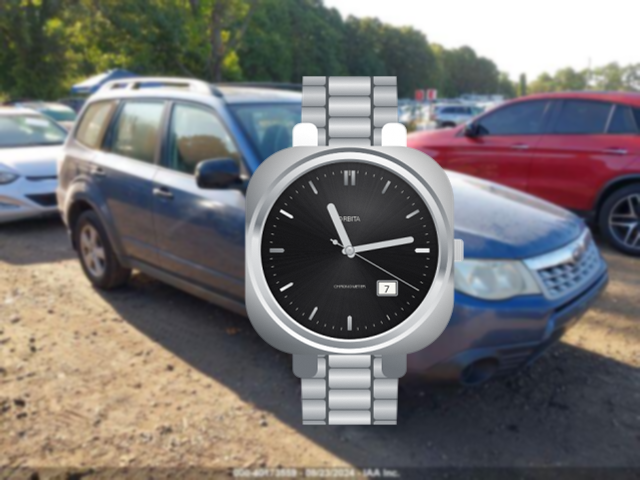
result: h=11 m=13 s=20
